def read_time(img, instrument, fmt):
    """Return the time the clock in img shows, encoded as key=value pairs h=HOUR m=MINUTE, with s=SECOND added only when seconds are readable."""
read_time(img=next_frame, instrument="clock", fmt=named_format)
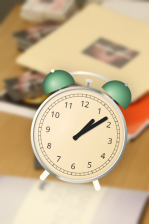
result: h=1 m=8
